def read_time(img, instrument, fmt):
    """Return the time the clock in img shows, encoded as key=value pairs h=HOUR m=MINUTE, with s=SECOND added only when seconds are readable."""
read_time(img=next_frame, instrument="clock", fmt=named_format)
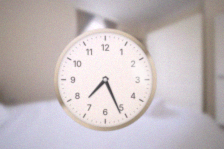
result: h=7 m=26
